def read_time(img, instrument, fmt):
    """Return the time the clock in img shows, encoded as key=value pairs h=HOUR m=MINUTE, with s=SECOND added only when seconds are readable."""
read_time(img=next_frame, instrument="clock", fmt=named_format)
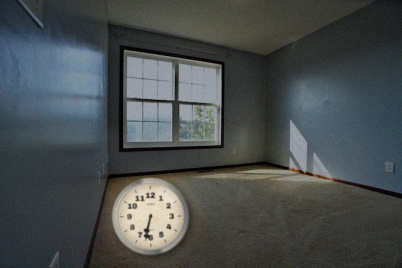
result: h=6 m=32
